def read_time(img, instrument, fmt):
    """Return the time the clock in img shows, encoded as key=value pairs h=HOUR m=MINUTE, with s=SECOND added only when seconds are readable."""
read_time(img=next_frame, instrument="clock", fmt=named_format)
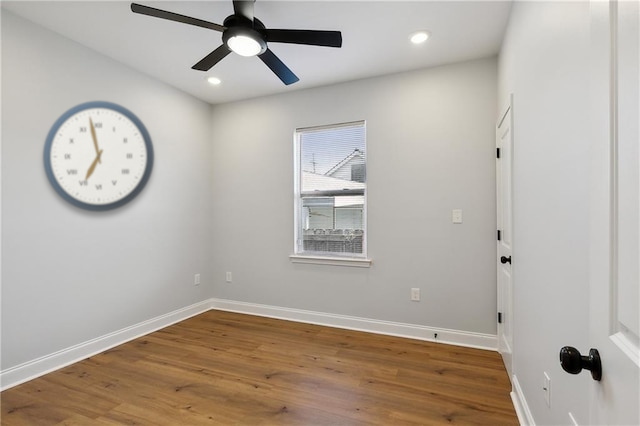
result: h=6 m=58
